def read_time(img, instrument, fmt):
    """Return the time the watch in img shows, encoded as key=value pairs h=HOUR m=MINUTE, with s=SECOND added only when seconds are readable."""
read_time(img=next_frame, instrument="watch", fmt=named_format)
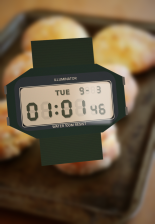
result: h=1 m=1 s=46
